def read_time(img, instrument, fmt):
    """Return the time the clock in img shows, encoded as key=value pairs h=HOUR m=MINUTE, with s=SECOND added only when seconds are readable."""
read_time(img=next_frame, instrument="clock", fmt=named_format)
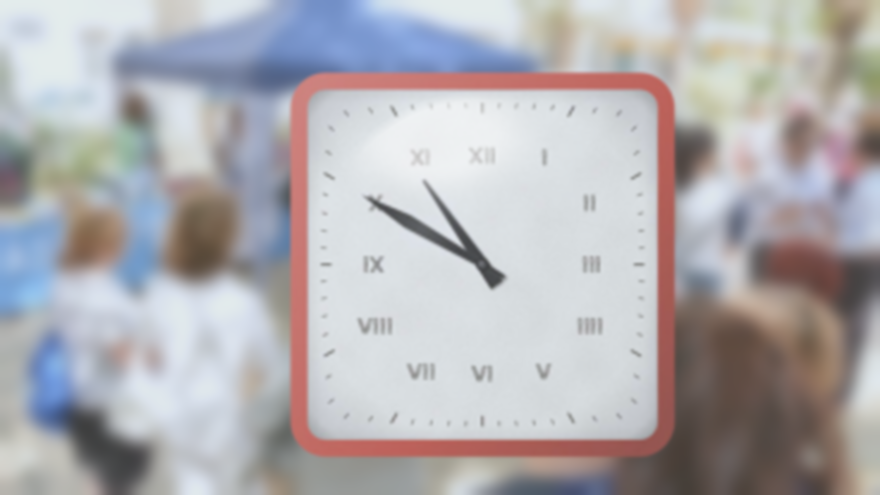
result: h=10 m=50
